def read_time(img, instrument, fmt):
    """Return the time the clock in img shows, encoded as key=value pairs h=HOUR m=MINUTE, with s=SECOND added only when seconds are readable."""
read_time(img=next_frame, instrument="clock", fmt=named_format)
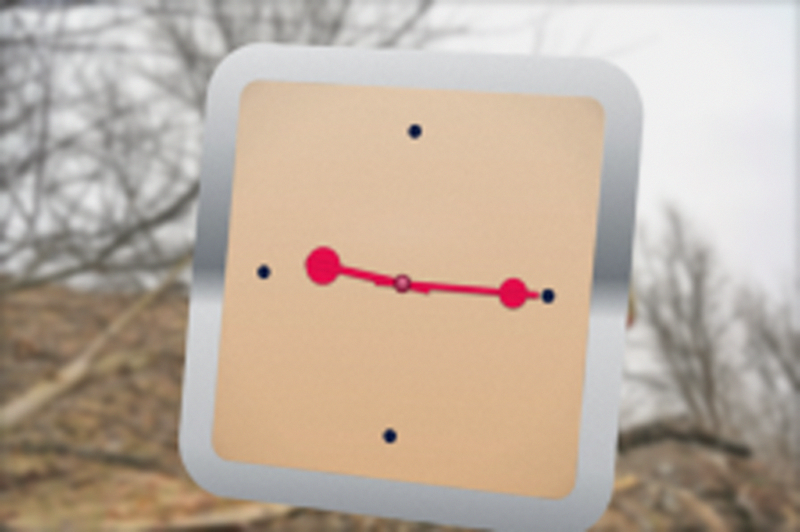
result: h=9 m=15
